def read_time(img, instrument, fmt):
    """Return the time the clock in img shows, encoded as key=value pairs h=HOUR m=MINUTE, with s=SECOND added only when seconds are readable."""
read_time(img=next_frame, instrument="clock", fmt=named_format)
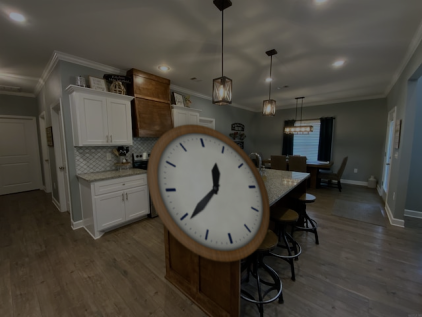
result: h=12 m=39
